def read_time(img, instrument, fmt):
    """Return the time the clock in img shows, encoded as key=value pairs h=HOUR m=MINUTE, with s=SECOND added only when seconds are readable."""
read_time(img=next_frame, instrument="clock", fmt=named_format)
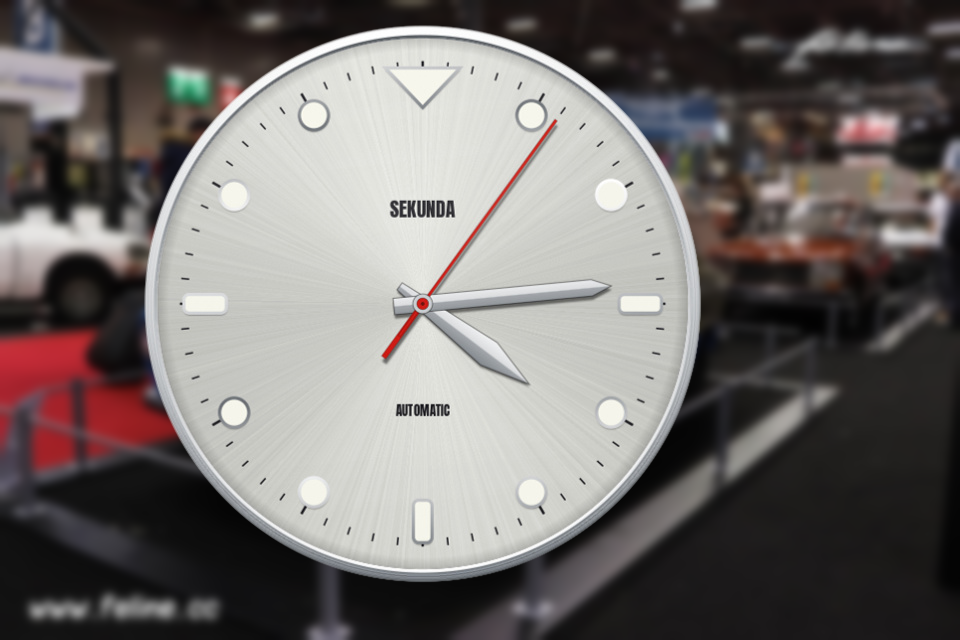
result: h=4 m=14 s=6
